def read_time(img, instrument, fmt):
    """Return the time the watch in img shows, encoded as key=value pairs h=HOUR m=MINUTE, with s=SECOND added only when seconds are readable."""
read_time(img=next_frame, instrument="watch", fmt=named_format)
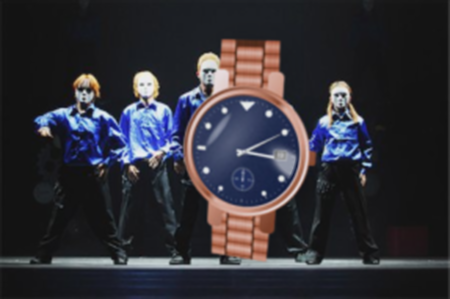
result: h=3 m=10
